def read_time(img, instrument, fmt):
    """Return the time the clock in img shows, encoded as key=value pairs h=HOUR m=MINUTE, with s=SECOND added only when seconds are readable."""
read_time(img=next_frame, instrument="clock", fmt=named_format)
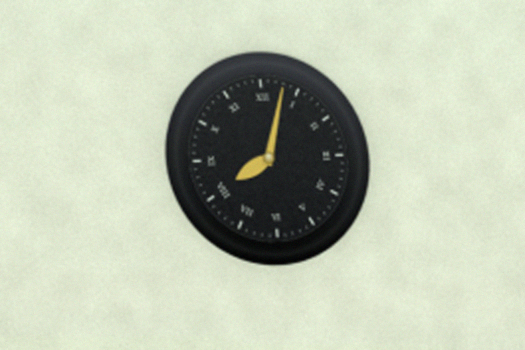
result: h=8 m=3
